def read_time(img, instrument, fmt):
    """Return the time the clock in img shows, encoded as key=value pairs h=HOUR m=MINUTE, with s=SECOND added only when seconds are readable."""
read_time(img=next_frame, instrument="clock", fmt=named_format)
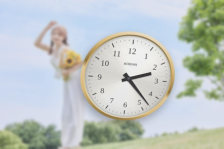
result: h=2 m=23
